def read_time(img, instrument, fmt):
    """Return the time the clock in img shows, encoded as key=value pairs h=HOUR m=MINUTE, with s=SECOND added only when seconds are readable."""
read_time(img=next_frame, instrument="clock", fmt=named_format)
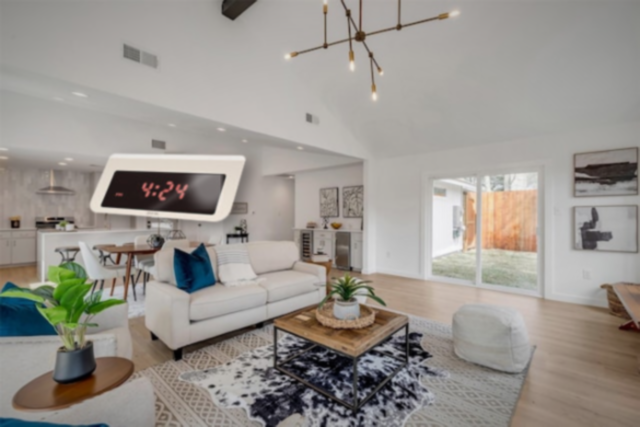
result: h=4 m=24
